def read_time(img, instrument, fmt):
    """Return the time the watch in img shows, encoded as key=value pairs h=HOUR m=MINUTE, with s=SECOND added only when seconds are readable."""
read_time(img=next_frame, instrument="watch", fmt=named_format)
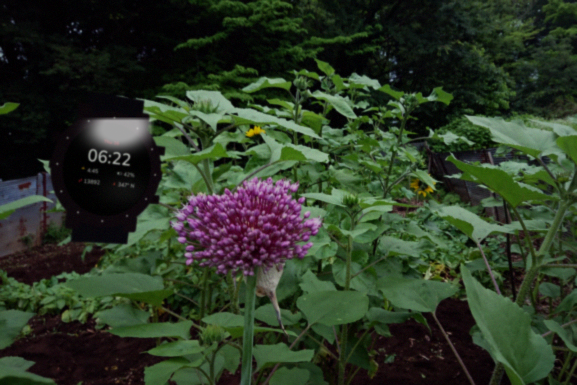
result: h=6 m=22
